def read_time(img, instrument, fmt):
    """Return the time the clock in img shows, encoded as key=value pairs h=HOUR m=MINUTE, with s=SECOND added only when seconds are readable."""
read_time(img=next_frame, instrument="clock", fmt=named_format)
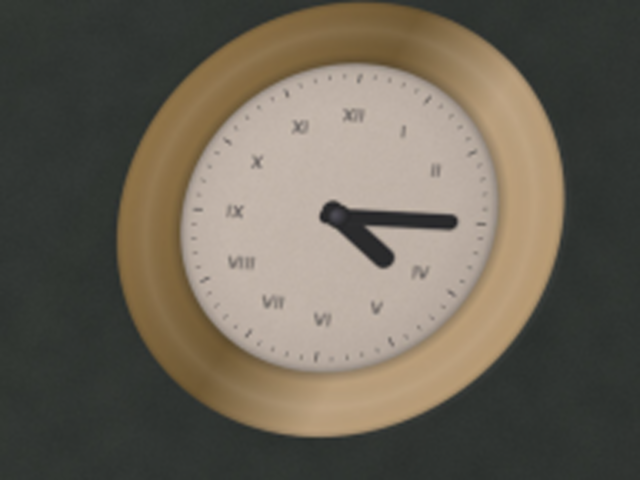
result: h=4 m=15
